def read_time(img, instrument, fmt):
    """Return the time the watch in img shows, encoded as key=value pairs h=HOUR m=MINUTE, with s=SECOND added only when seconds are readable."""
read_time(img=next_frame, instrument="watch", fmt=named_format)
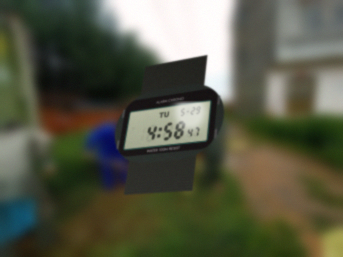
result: h=4 m=58
